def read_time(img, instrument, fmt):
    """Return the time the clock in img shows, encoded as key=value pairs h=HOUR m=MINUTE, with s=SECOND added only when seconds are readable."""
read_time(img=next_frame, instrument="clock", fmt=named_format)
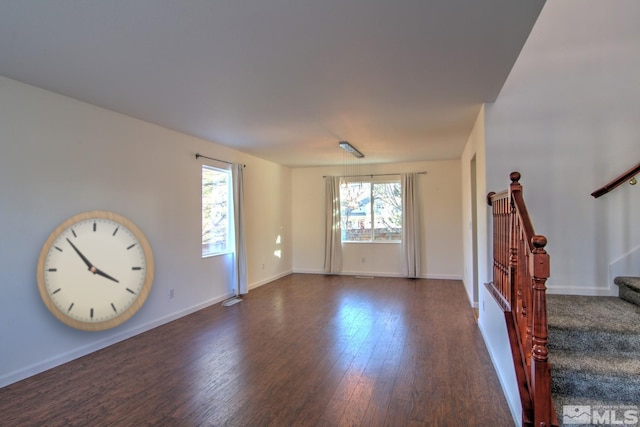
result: h=3 m=53
